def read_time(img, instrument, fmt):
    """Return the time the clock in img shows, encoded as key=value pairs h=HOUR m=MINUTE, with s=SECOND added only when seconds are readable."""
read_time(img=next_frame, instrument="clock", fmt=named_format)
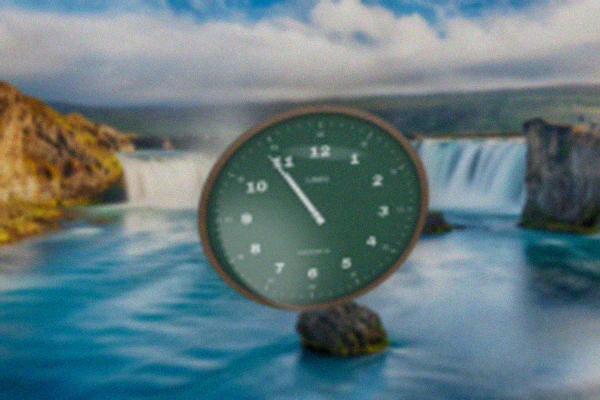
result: h=10 m=54
